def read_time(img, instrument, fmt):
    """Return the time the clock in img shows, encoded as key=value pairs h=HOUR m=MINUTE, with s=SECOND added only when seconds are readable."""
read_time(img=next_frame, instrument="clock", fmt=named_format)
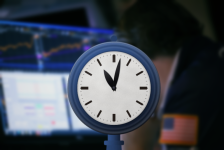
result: h=11 m=2
